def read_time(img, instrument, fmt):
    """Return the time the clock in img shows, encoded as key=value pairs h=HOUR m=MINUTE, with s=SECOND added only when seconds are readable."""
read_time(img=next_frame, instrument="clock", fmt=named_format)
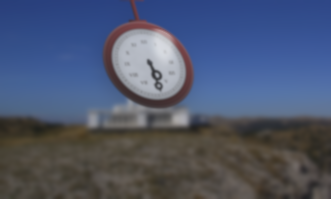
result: h=5 m=29
